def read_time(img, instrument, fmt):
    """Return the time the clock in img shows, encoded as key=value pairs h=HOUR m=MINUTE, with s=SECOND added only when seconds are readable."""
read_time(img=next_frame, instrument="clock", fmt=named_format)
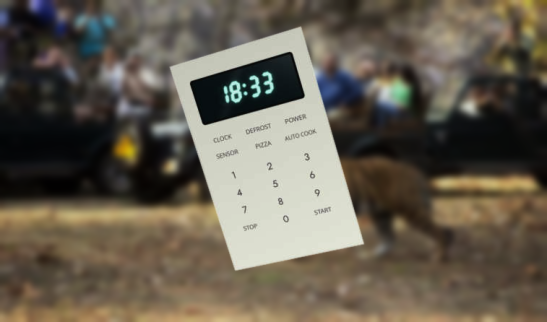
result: h=18 m=33
